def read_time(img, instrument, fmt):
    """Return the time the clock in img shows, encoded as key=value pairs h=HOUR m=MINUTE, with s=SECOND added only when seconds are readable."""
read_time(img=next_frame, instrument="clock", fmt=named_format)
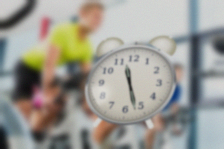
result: h=11 m=27
